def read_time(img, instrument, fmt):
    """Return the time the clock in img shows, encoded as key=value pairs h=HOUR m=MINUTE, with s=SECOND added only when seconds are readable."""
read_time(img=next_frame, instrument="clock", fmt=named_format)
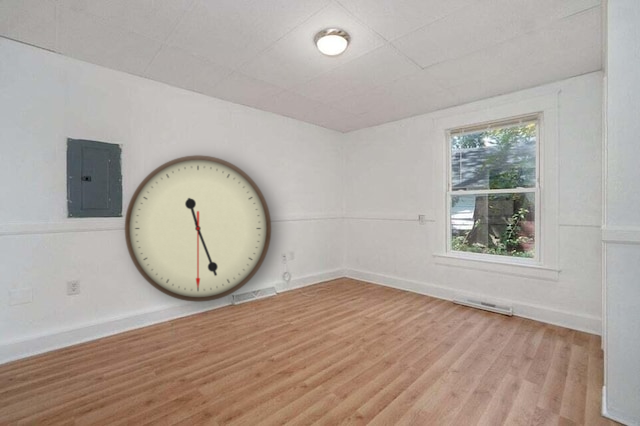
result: h=11 m=26 s=30
